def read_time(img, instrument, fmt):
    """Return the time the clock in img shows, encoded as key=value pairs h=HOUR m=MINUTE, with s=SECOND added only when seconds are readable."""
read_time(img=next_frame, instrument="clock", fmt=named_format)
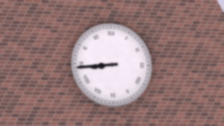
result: h=8 m=44
